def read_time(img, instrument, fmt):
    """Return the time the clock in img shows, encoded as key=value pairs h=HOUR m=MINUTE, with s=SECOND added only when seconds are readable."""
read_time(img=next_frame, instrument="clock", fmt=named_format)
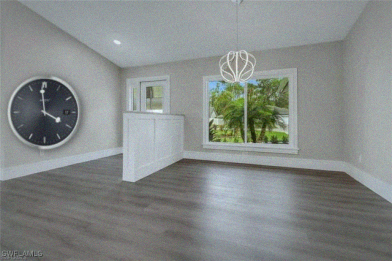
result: h=3 m=59
